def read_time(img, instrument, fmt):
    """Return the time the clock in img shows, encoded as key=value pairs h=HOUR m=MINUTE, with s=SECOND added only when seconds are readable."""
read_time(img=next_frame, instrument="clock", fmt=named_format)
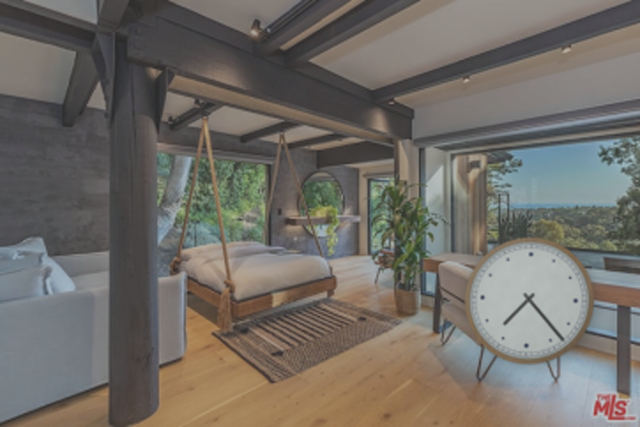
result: h=7 m=23
